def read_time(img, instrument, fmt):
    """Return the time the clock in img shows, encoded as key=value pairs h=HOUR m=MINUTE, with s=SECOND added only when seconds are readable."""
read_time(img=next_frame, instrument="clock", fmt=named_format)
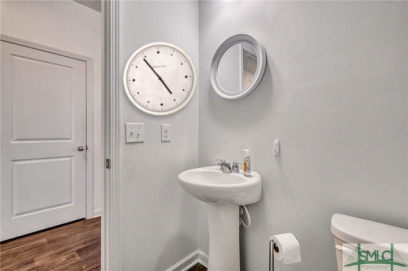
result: h=4 m=54
